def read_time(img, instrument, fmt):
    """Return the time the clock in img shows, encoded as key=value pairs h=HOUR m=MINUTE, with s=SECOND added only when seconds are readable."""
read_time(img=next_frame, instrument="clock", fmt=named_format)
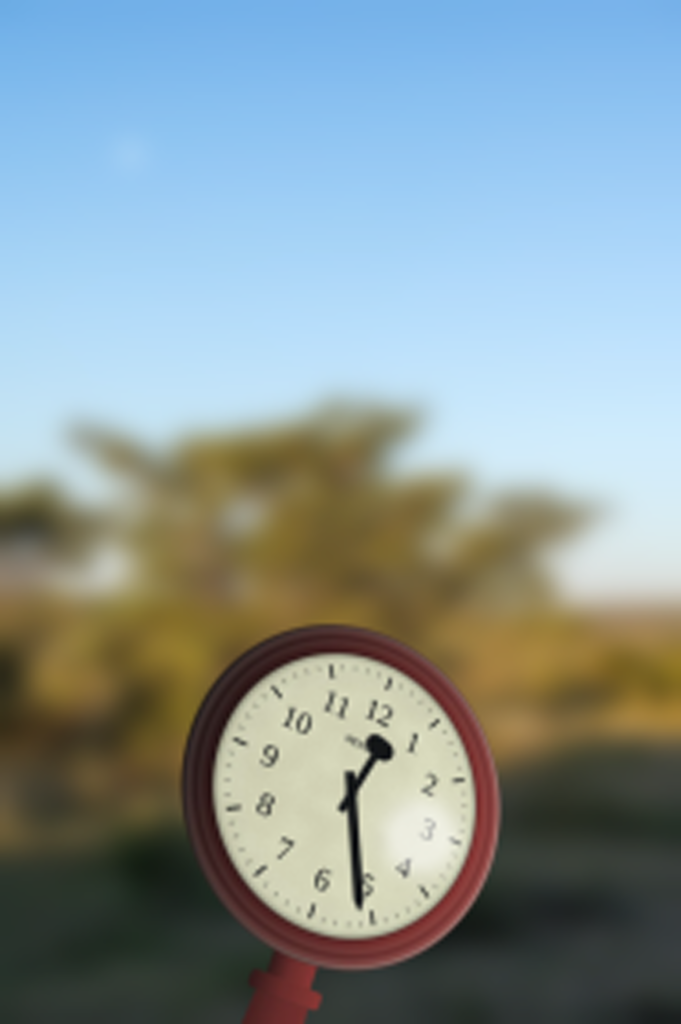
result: h=12 m=26
